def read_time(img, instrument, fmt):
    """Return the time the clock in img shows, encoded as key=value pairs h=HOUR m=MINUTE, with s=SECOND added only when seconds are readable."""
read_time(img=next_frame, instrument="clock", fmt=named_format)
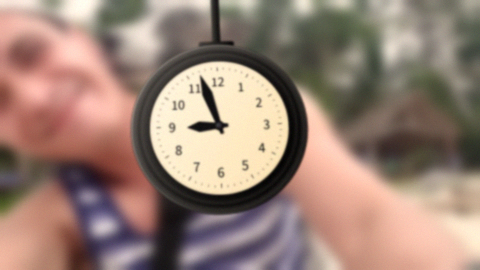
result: h=8 m=57
